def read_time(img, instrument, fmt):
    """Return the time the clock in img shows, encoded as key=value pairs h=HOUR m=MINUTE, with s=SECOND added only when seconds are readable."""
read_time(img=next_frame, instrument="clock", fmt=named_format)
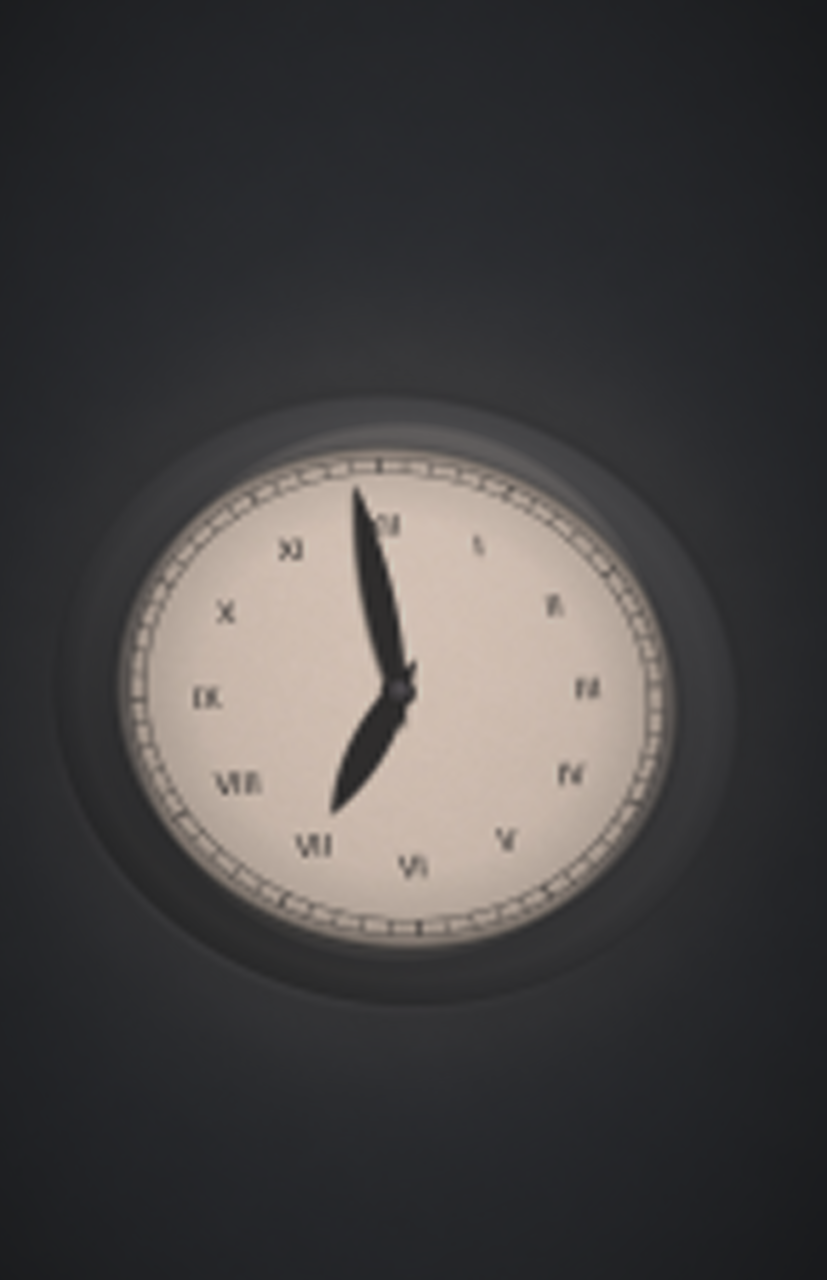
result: h=6 m=59
